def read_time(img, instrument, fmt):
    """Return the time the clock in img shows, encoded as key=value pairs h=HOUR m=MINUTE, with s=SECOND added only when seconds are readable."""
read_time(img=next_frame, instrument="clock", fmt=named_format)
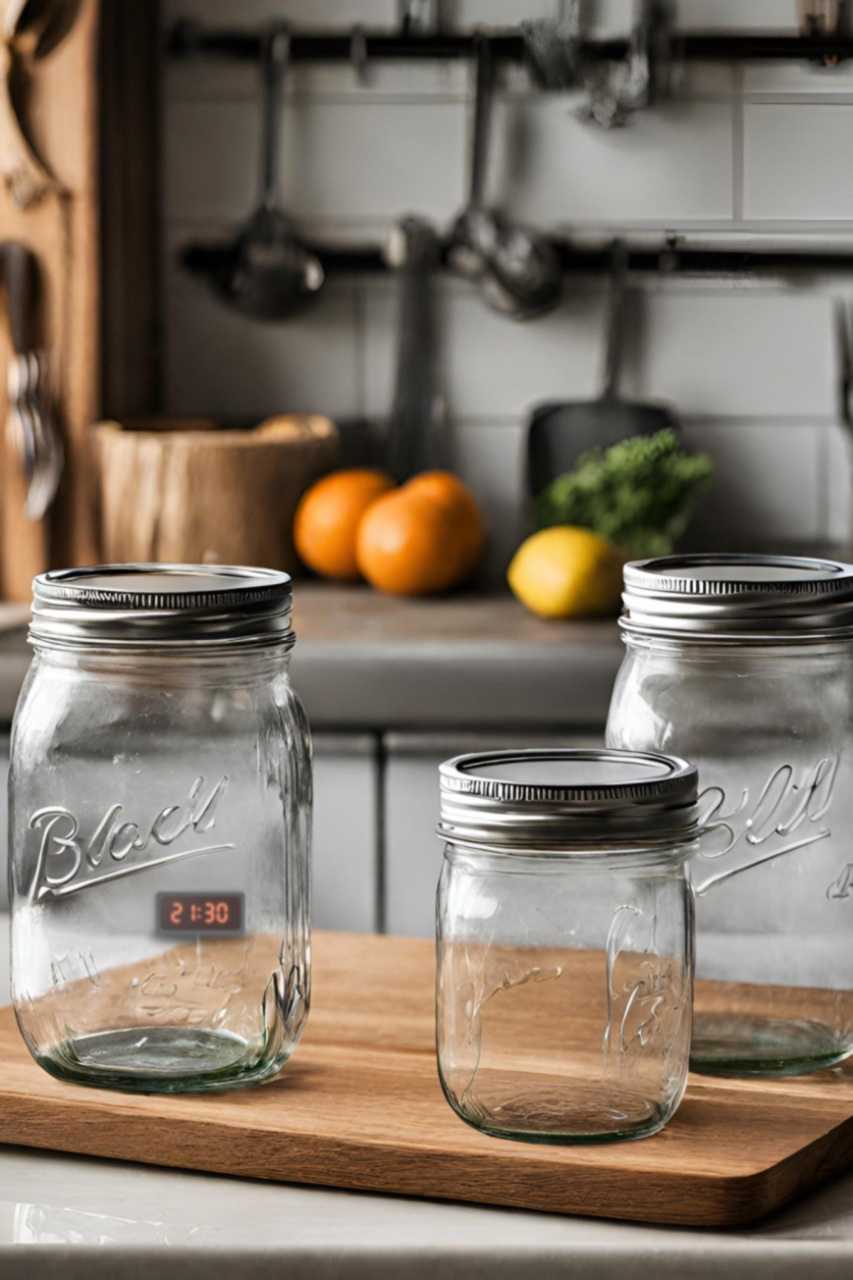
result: h=21 m=30
